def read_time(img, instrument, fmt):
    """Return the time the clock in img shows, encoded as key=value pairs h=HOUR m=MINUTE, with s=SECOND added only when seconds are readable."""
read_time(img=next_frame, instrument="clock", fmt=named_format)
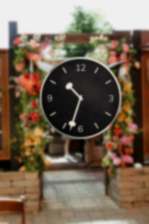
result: h=10 m=33
